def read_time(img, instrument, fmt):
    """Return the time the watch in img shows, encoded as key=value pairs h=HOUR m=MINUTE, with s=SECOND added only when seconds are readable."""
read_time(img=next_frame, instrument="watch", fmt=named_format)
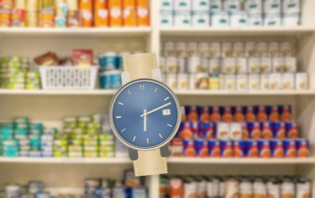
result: h=6 m=12
